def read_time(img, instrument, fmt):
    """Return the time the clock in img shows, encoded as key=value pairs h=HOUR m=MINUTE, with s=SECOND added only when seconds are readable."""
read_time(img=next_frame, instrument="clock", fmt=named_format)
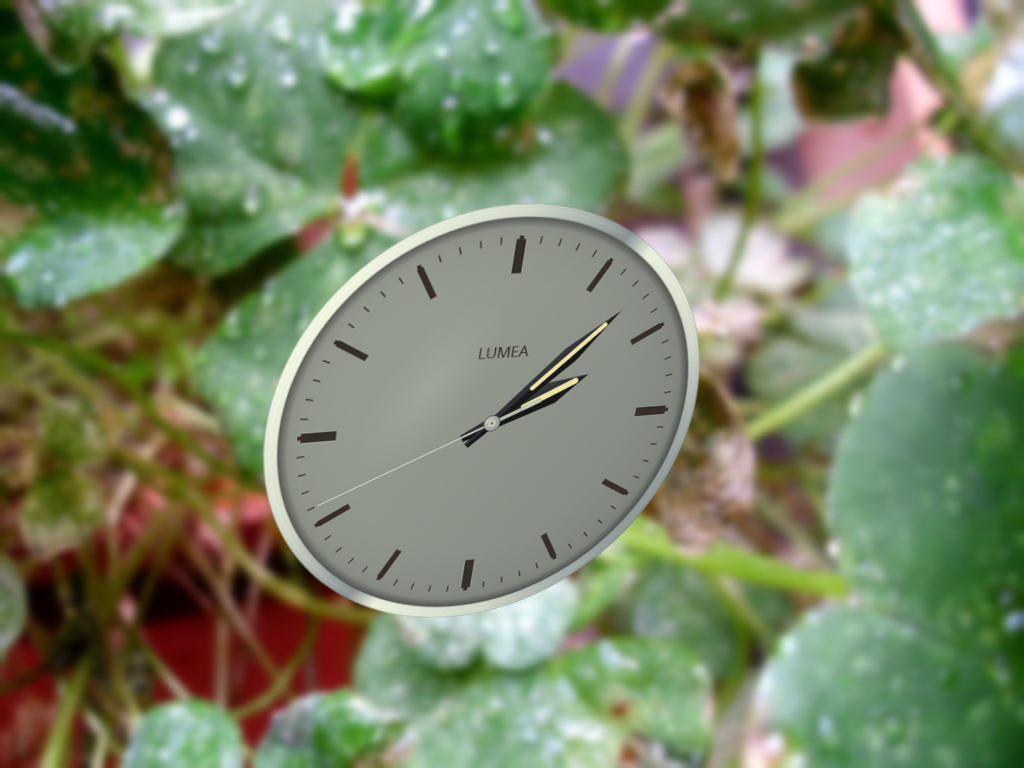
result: h=2 m=7 s=41
